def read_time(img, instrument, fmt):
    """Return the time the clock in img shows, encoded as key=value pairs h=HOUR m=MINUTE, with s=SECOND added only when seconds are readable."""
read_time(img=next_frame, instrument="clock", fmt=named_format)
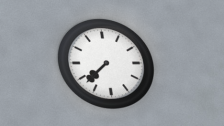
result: h=7 m=38
